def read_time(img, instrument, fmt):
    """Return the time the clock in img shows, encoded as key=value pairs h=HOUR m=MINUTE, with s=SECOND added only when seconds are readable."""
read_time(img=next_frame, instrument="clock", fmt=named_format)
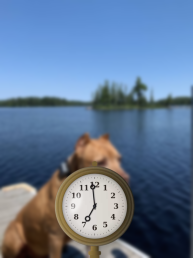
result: h=6 m=59
